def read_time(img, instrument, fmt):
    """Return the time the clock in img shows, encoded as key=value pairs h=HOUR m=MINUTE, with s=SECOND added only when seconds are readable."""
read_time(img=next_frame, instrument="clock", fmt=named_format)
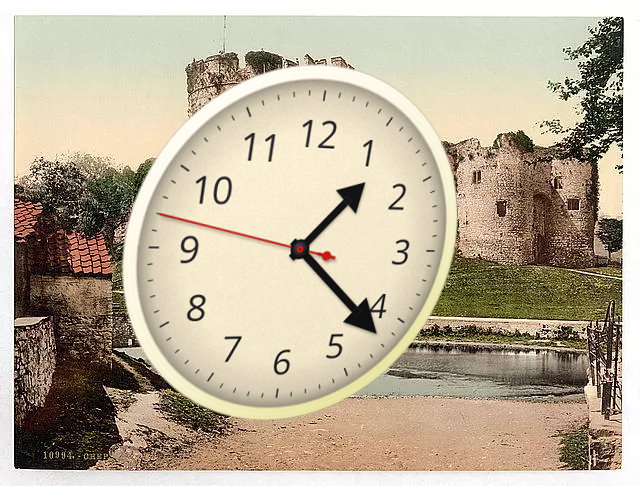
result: h=1 m=21 s=47
